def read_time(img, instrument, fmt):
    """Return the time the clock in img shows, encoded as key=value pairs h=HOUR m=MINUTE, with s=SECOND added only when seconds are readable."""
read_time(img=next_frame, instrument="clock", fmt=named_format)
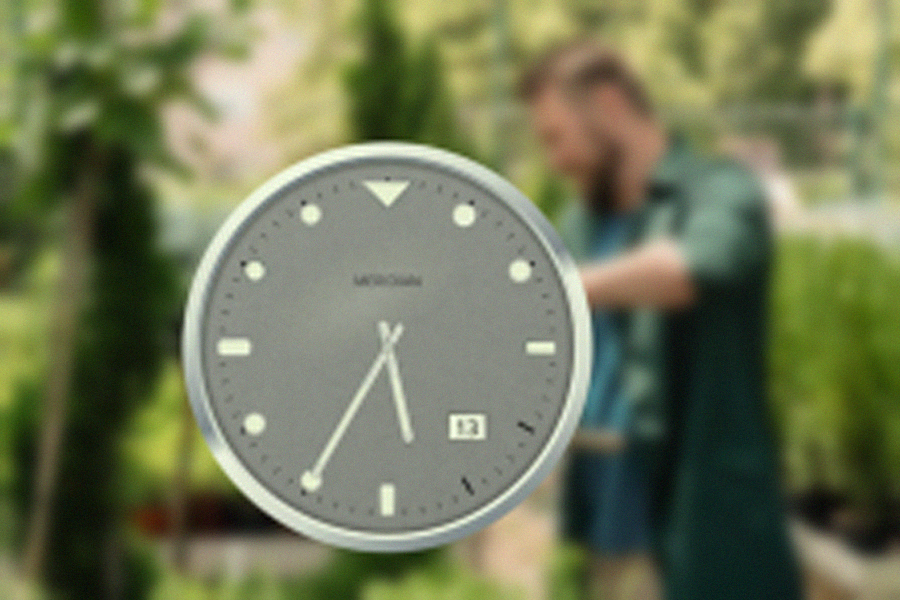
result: h=5 m=35
